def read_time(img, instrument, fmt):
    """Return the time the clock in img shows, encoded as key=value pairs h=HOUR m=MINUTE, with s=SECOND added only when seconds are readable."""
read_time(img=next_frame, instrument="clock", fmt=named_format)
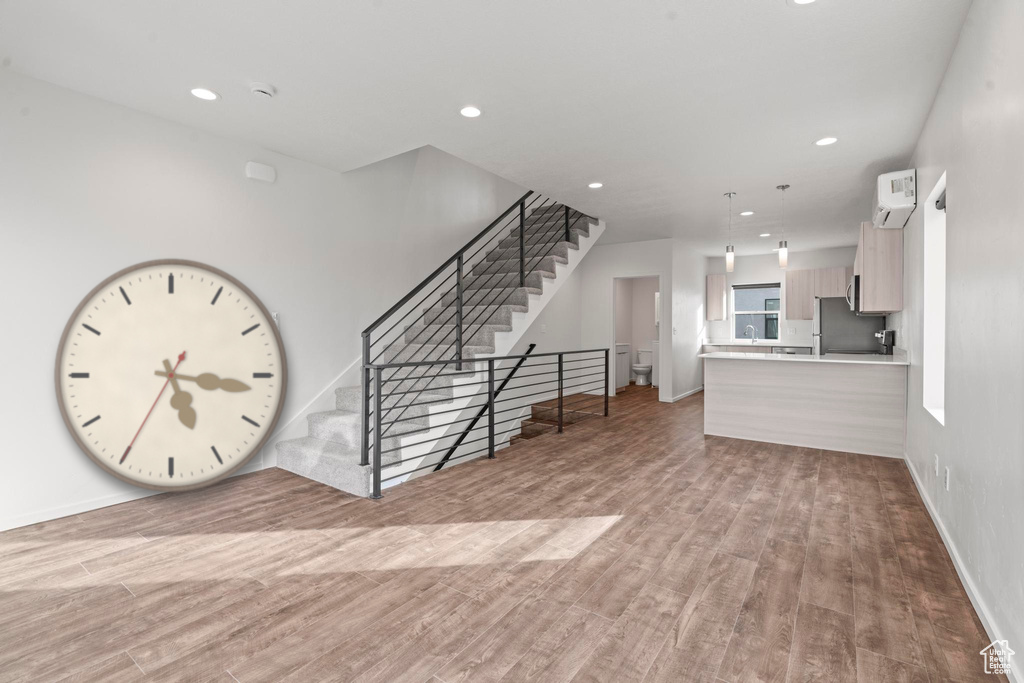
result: h=5 m=16 s=35
